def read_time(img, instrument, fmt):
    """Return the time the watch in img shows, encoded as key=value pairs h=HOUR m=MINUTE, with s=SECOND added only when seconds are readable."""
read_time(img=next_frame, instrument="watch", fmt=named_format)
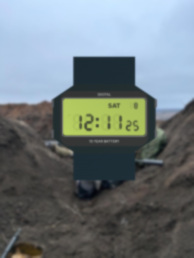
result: h=12 m=11 s=25
